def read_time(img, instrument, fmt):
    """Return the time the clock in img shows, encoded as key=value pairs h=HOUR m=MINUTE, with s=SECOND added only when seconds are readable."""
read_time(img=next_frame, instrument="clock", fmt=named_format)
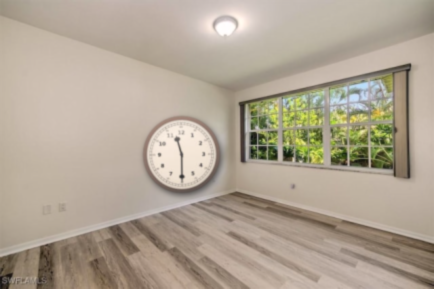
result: h=11 m=30
